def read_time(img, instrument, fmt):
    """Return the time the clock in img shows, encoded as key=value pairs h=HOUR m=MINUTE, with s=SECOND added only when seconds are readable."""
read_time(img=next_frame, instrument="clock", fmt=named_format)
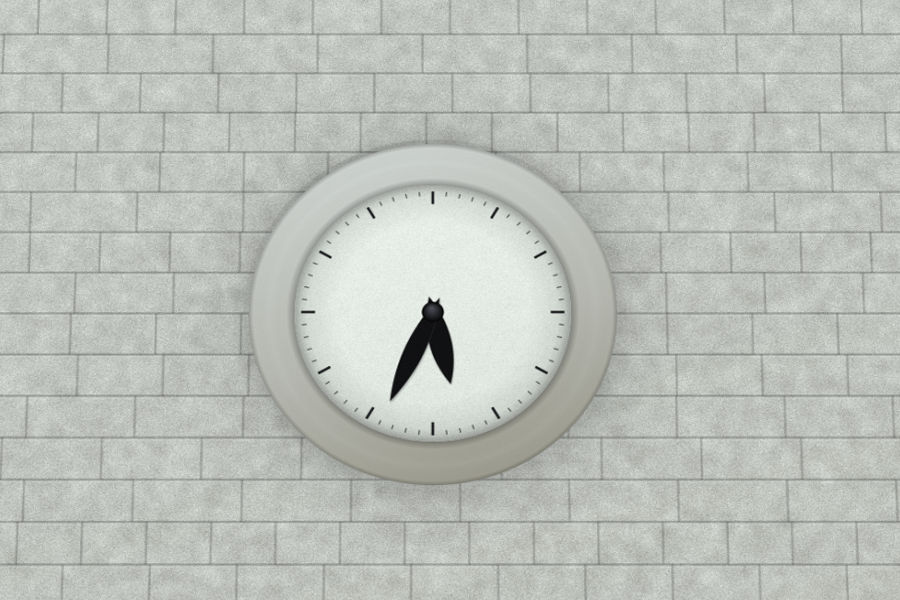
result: h=5 m=34
